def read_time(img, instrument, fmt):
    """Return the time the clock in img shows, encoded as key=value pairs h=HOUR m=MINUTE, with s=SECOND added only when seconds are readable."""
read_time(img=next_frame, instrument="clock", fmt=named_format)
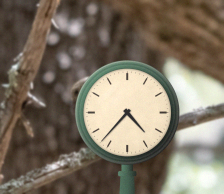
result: h=4 m=37
